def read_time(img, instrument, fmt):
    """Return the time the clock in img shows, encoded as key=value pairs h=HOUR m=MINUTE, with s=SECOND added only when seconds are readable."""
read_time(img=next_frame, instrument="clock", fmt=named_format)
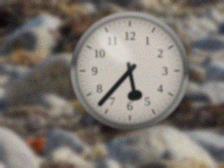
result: h=5 m=37
